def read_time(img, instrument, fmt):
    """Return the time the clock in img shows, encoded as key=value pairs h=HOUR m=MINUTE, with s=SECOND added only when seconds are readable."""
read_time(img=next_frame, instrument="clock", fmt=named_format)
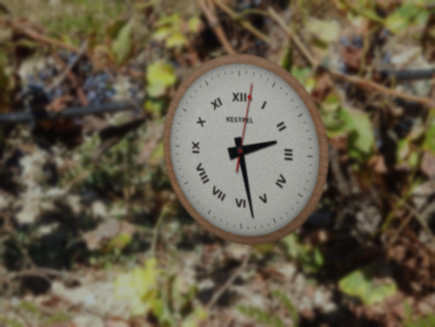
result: h=2 m=28 s=2
